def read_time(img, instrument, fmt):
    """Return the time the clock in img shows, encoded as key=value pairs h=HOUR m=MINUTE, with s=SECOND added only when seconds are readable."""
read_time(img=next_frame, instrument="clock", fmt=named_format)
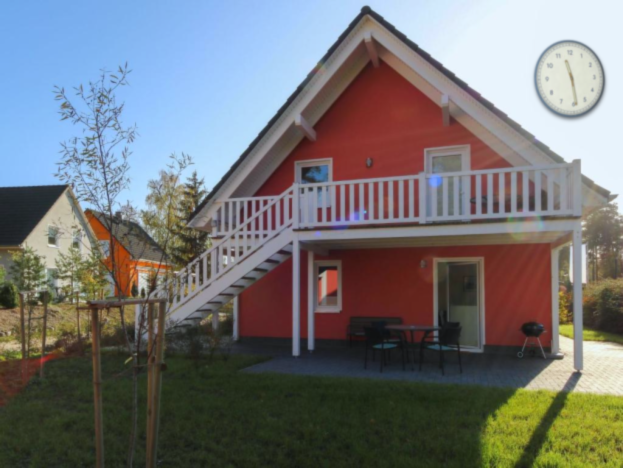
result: h=11 m=29
